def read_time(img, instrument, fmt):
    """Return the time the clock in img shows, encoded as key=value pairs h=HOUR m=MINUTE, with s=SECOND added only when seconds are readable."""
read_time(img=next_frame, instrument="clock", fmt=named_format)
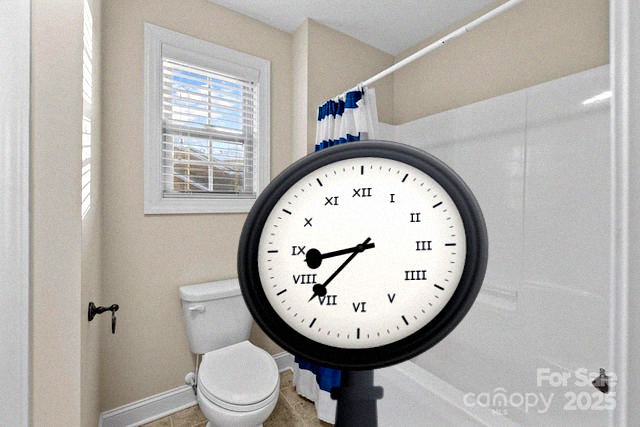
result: h=8 m=37
